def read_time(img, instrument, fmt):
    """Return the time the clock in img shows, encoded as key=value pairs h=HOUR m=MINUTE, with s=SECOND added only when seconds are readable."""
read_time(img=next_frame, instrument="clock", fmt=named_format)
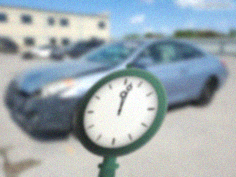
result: h=12 m=2
